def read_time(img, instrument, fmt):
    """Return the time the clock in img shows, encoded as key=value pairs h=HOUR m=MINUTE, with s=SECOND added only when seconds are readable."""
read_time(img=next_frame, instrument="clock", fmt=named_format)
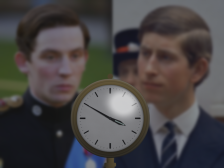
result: h=3 m=50
